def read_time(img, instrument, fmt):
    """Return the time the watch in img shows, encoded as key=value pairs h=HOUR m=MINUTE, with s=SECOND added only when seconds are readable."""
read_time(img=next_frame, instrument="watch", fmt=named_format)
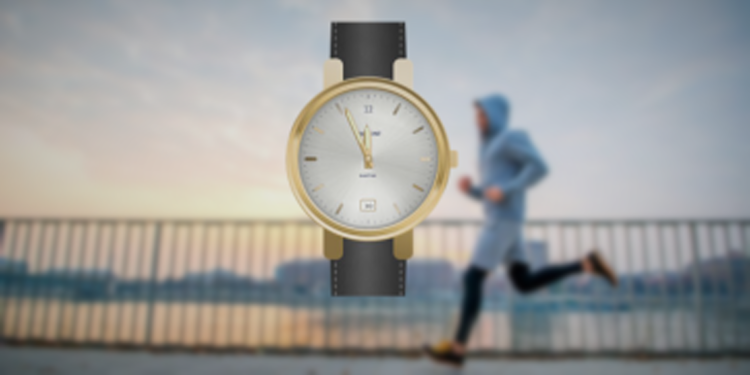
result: h=11 m=56
